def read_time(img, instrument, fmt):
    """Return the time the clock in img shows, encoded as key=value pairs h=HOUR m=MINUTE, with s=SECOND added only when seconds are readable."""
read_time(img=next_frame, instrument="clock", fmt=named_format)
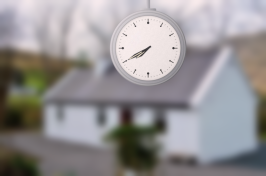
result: h=7 m=40
